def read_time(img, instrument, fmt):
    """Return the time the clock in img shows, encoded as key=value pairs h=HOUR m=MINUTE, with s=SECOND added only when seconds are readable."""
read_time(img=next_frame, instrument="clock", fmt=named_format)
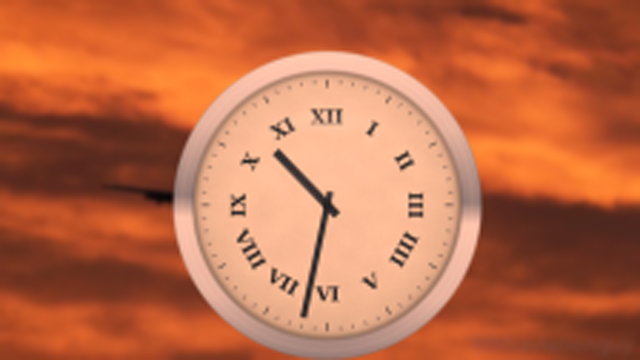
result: h=10 m=32
